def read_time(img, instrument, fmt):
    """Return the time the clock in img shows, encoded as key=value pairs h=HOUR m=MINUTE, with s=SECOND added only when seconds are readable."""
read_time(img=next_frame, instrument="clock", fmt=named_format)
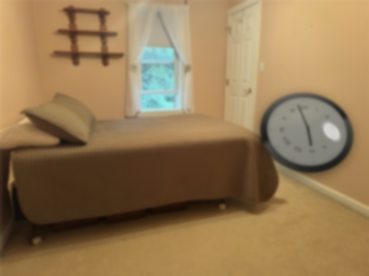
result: h=5 m=58
